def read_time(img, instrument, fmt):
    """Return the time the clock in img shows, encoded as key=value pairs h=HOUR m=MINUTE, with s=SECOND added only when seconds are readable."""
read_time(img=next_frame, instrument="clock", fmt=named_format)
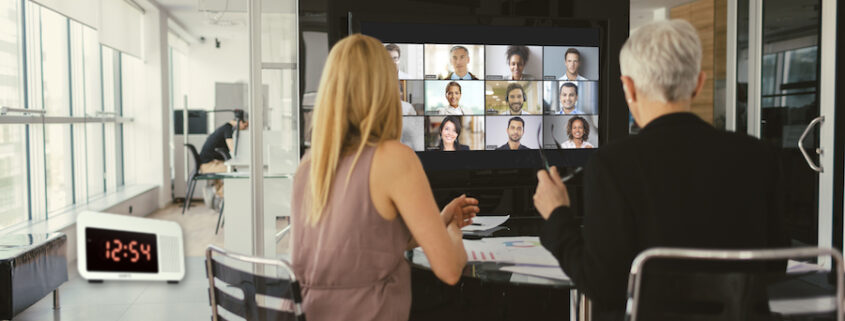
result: h=12 m=54
